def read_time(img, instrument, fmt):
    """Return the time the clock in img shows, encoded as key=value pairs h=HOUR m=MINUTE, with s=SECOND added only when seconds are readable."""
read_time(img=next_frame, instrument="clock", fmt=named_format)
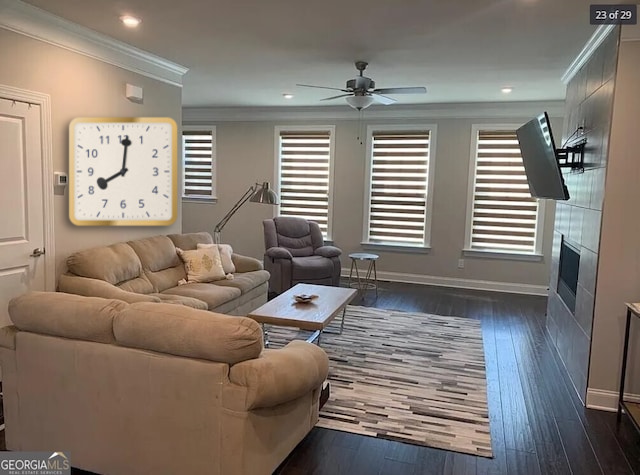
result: h=8 m=1
